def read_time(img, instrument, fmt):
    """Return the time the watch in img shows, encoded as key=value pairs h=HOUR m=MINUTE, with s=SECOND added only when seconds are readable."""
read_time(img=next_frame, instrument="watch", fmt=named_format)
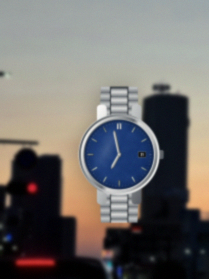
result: h=6 m=58
